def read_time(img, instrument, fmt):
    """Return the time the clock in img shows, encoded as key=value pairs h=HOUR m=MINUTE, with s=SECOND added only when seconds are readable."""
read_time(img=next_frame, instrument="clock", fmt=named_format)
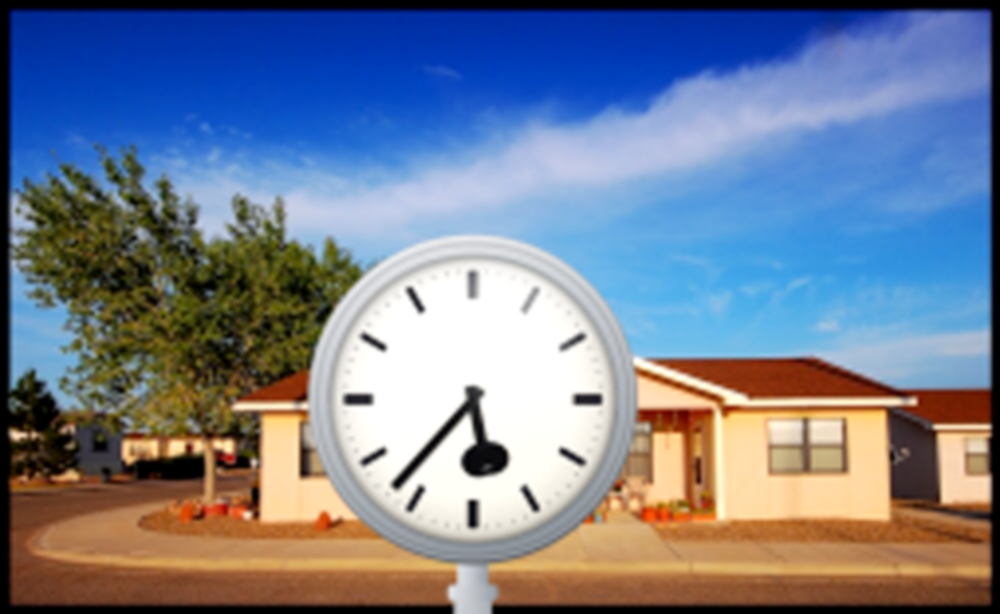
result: h=5 m=37
